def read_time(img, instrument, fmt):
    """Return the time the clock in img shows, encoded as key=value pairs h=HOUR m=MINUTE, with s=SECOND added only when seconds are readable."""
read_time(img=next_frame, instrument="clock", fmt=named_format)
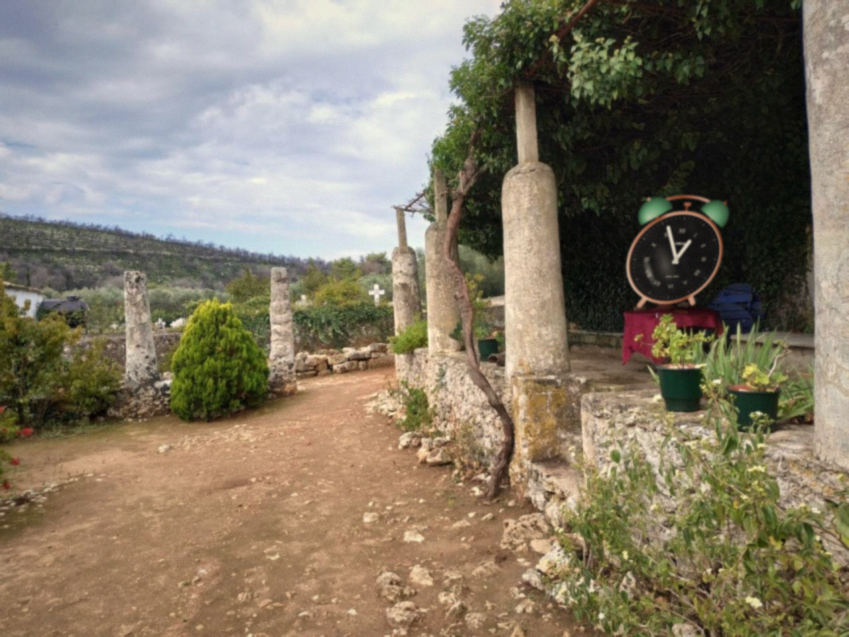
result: h=12 m=56
